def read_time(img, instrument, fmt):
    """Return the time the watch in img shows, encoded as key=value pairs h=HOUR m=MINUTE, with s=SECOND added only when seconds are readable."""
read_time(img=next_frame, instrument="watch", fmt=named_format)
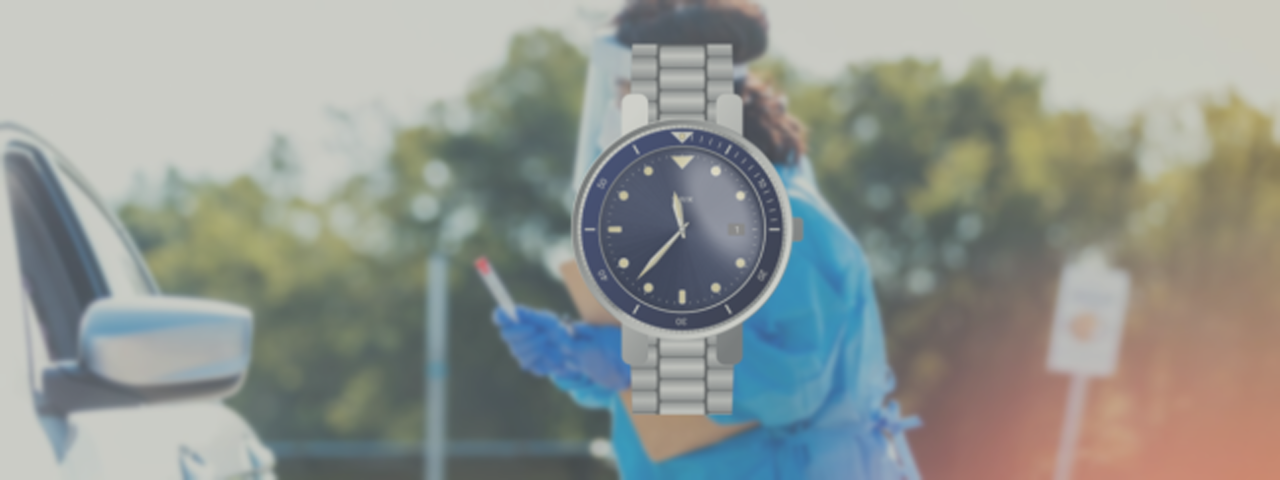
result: h=11 m=37
